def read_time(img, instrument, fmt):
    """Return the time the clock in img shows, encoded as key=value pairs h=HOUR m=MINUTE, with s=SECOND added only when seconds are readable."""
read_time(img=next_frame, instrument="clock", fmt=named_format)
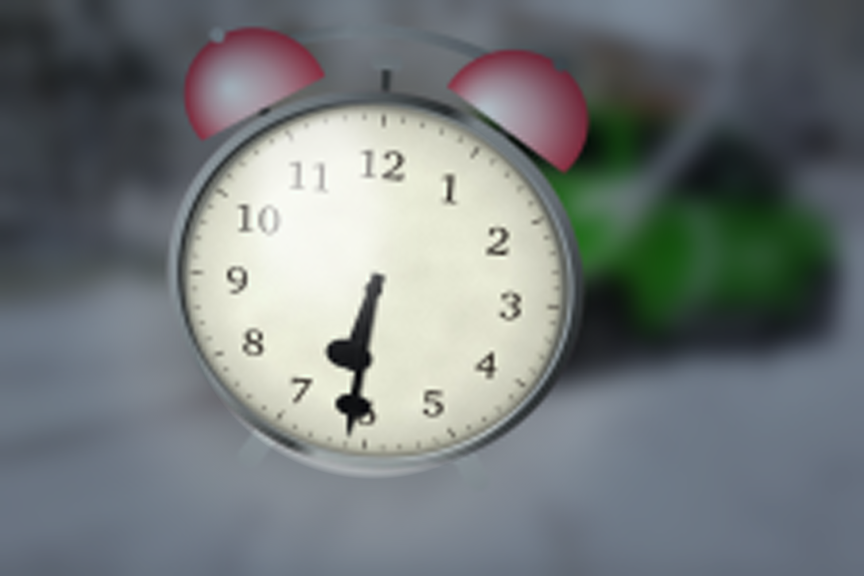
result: h=6 m=31
